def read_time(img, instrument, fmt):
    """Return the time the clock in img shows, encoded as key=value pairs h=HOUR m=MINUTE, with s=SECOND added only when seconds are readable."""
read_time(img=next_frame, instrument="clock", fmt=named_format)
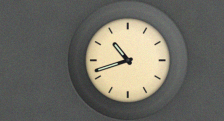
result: h=10 m=42
